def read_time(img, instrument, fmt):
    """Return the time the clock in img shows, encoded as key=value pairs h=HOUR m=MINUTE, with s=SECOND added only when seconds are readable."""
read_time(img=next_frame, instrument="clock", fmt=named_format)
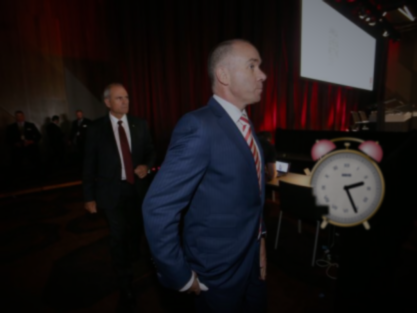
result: h=2 m=26
